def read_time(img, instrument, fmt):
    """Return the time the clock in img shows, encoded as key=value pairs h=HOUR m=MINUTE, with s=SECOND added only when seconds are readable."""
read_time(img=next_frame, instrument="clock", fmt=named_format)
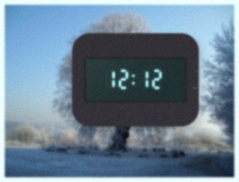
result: h=12 m=12
